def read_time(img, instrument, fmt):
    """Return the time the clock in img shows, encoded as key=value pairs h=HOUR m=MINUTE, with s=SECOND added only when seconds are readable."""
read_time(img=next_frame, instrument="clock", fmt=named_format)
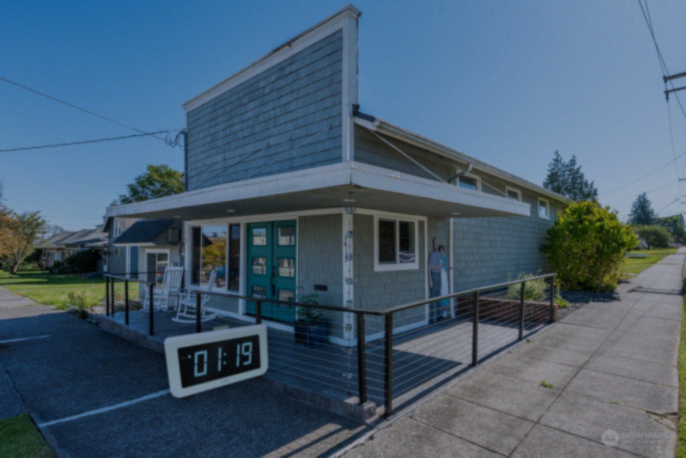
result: h=1 m=19
